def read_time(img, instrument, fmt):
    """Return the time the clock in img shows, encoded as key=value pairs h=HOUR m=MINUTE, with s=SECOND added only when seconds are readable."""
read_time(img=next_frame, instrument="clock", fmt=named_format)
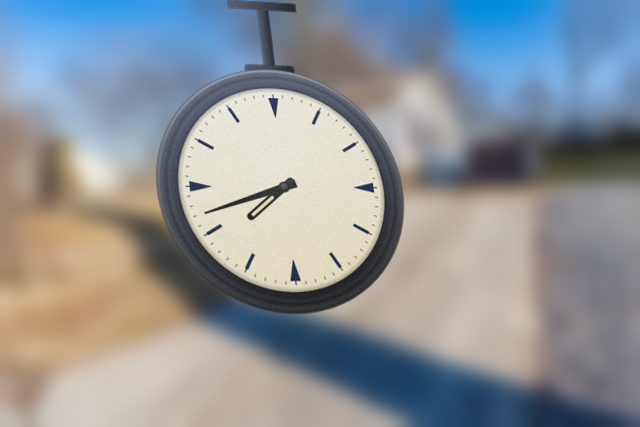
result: h=7 m=42
